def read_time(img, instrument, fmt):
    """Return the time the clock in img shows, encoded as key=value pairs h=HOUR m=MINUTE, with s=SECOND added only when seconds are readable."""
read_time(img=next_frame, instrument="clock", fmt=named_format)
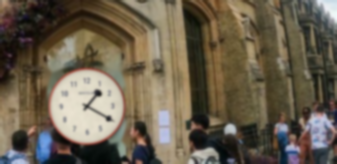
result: h=1 m=20
